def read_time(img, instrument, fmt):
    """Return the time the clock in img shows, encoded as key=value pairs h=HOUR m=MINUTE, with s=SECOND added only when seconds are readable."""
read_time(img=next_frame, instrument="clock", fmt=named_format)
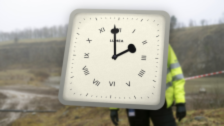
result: h=1 m=59
